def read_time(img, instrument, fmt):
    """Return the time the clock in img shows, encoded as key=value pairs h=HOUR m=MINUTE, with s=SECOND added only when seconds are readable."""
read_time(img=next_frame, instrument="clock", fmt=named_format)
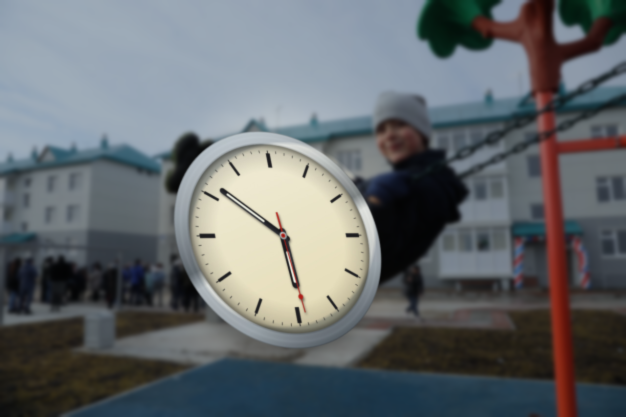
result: h=5 m=51 s=29
